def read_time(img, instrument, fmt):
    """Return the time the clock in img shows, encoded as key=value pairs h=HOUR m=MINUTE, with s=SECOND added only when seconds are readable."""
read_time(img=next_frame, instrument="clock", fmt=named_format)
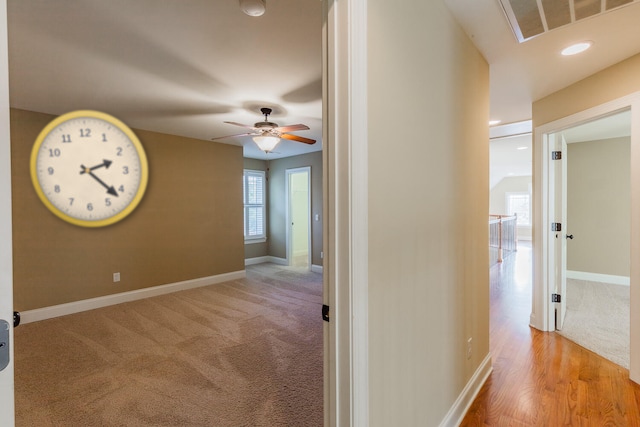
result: h=2 m=22
